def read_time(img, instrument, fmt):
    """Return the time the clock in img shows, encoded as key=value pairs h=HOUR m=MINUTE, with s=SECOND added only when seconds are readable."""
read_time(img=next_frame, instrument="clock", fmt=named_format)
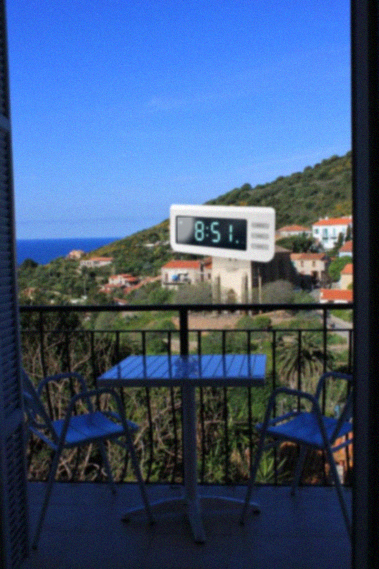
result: h=8 m=51
